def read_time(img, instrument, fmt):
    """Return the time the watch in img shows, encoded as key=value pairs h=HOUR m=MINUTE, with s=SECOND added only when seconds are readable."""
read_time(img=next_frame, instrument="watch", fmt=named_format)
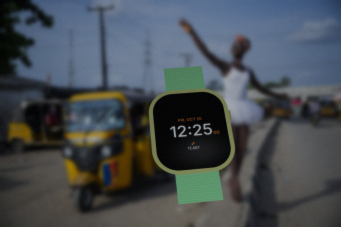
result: h=12 m=25
